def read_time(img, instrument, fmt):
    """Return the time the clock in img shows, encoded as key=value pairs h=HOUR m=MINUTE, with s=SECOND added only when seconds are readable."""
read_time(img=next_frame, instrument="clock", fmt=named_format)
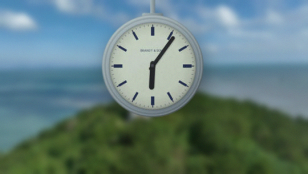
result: h=6 m=6
